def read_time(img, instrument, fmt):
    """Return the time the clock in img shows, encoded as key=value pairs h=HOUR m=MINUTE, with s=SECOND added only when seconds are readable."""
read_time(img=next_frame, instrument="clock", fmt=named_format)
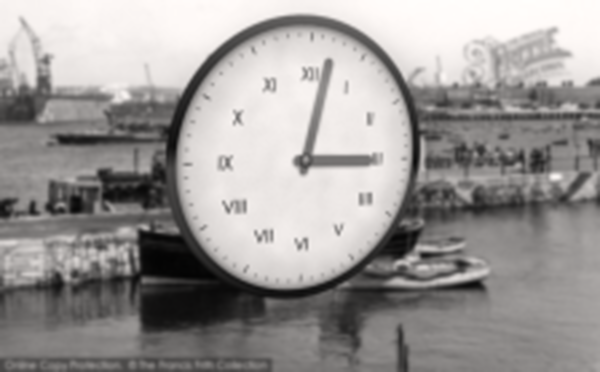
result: h=3 m=2
